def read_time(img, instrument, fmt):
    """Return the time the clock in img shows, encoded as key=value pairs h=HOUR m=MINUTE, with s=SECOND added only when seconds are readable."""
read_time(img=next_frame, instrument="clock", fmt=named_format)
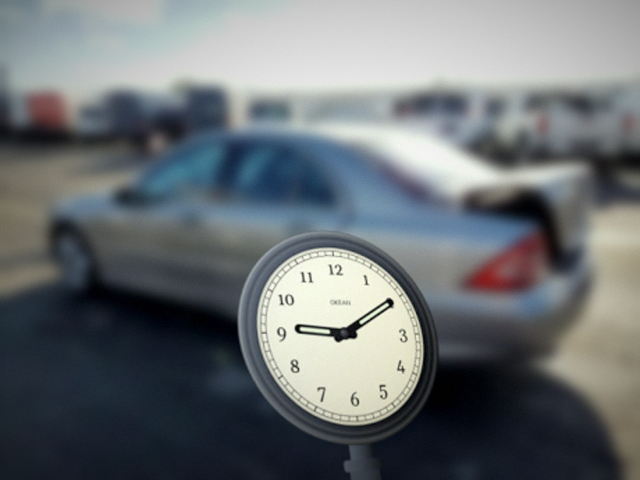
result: h=9 m=10
